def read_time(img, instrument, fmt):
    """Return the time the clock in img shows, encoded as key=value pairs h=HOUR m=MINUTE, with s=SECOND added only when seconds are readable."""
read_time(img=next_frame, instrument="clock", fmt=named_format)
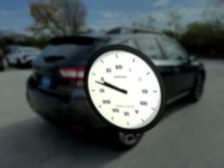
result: h=9 m=48
